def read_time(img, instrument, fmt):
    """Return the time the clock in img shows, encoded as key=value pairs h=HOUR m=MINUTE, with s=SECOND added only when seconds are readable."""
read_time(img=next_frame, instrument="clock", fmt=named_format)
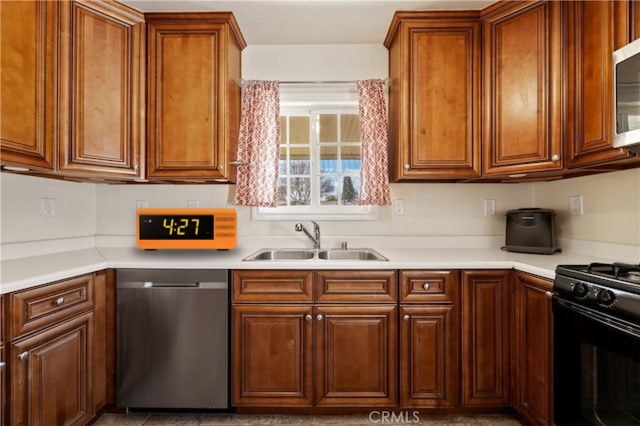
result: h=4 m=27
